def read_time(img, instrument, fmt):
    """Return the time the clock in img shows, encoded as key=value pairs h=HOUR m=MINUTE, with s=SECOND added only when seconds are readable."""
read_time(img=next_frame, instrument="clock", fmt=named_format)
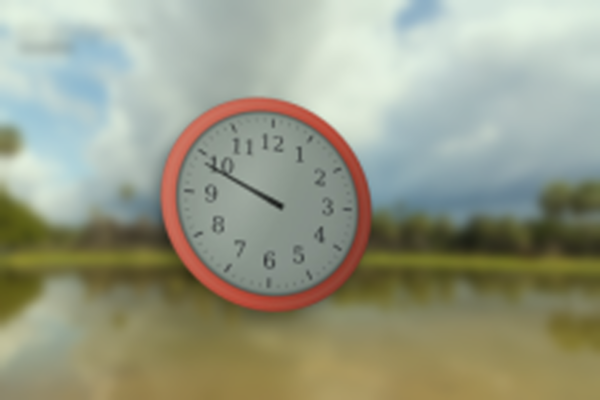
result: h=9 m=49
